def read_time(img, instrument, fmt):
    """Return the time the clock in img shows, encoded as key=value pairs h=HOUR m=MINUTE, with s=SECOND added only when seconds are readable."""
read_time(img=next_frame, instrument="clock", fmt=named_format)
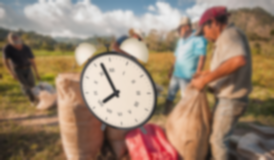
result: h=7 m=57
